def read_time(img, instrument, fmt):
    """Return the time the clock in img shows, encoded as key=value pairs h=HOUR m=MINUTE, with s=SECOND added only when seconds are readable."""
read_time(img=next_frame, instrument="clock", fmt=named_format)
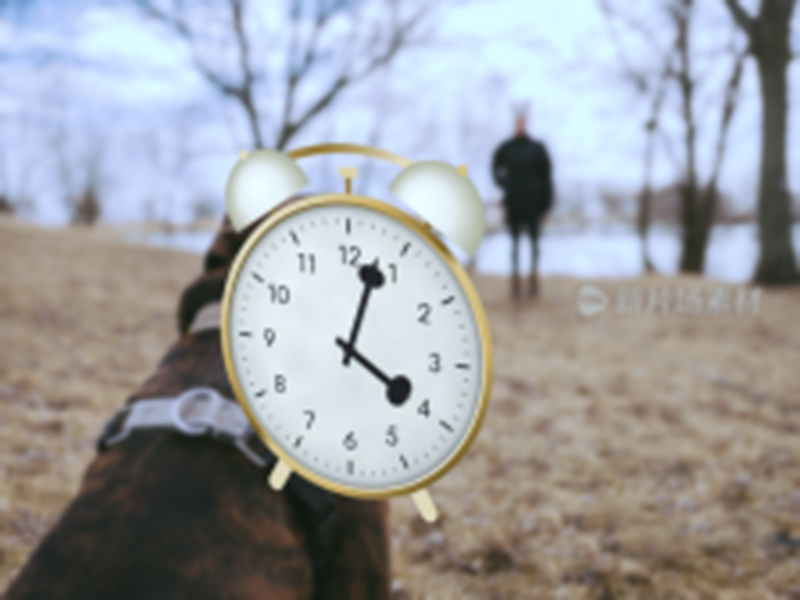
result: h=4 m=3
